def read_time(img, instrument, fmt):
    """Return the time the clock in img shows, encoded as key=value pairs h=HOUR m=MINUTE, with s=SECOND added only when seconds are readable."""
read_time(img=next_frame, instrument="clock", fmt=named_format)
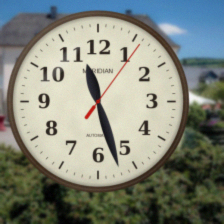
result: h=11 m=27 s=6
